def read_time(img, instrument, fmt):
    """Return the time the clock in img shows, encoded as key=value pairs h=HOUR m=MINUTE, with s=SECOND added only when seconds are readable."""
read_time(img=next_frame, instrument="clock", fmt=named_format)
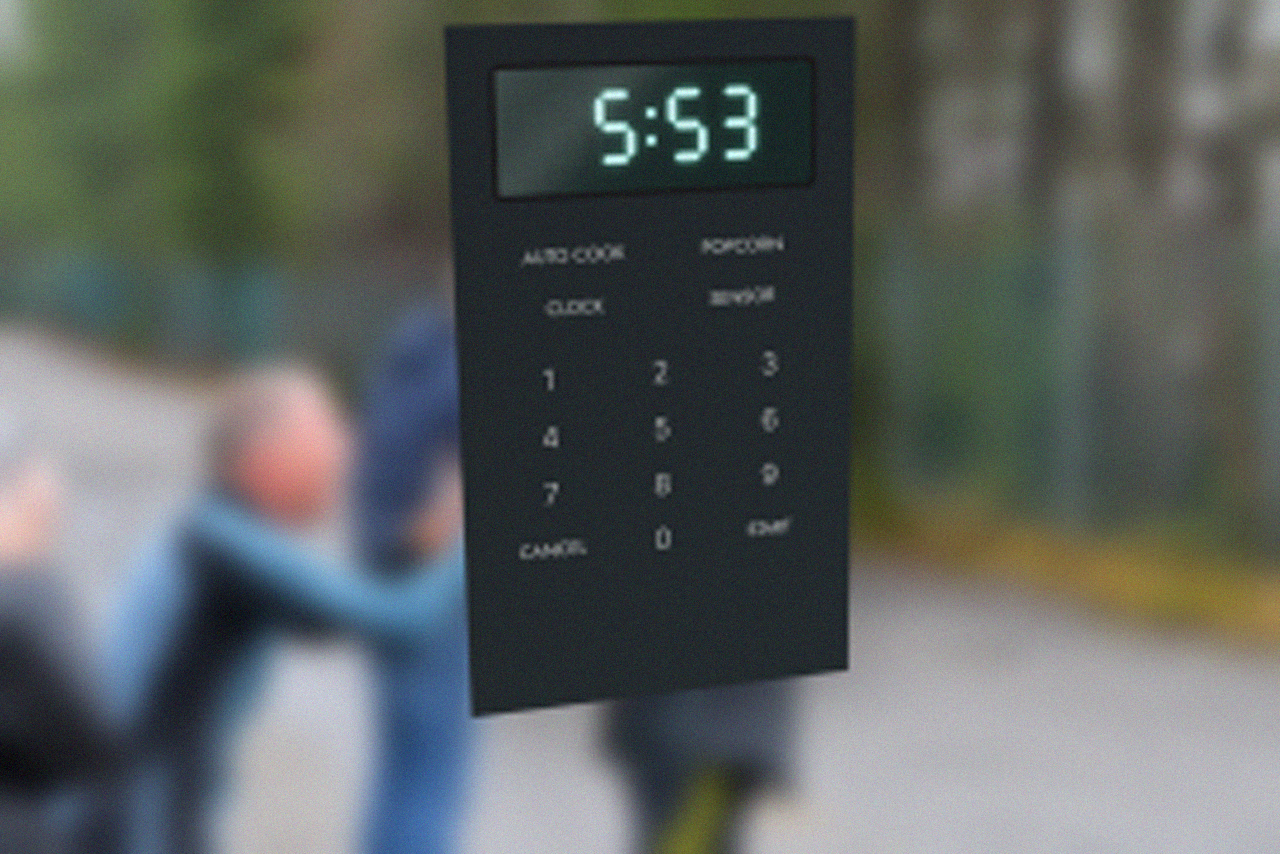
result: h=5 m=53
